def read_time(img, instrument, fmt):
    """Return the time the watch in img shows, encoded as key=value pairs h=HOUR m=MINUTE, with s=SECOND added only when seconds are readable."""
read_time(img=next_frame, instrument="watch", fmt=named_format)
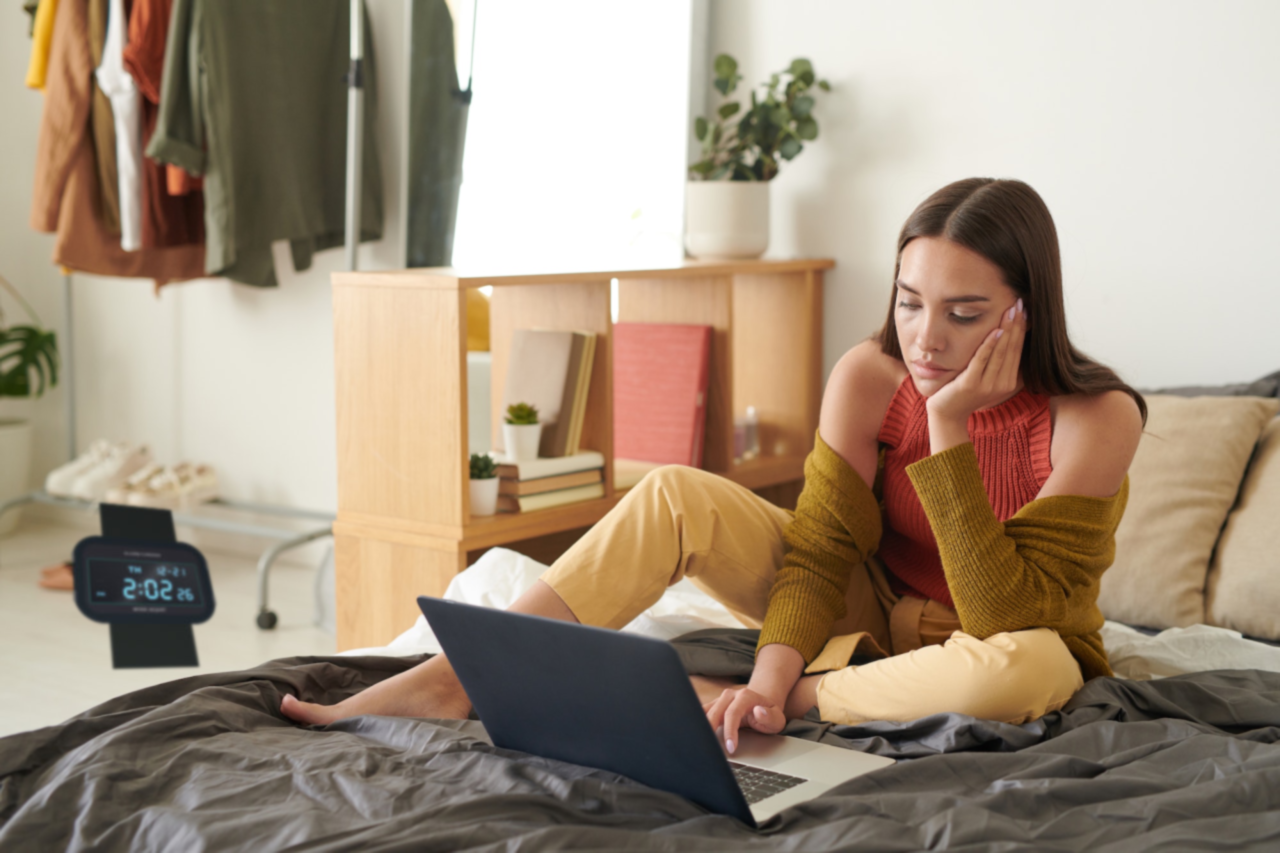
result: h=2 m=2
